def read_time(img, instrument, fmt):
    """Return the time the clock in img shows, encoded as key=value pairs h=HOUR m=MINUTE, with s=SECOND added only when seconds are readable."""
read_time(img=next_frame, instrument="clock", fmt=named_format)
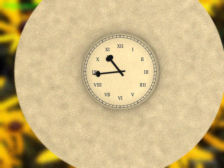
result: h=10 m=44
